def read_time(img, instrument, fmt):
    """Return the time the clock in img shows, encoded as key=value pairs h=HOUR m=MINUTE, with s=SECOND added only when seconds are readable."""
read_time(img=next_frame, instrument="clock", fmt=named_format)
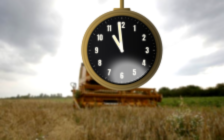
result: h=10 m=59
